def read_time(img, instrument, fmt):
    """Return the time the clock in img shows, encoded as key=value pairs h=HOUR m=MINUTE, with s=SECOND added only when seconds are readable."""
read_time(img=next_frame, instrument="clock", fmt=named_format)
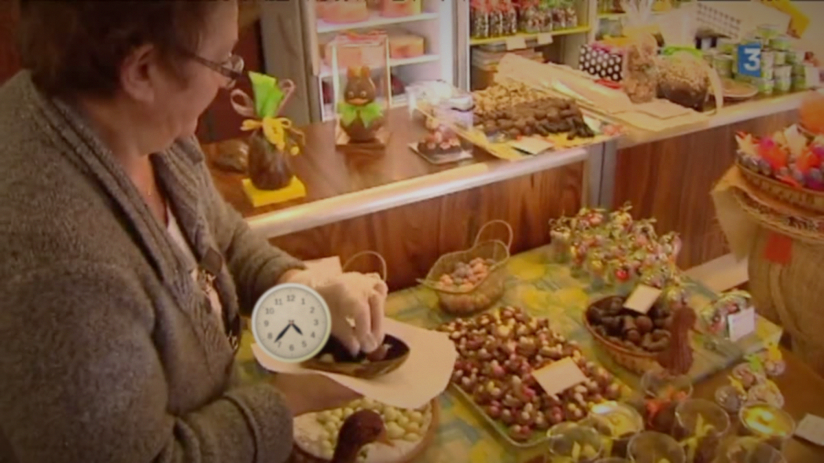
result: h=4 m=37
